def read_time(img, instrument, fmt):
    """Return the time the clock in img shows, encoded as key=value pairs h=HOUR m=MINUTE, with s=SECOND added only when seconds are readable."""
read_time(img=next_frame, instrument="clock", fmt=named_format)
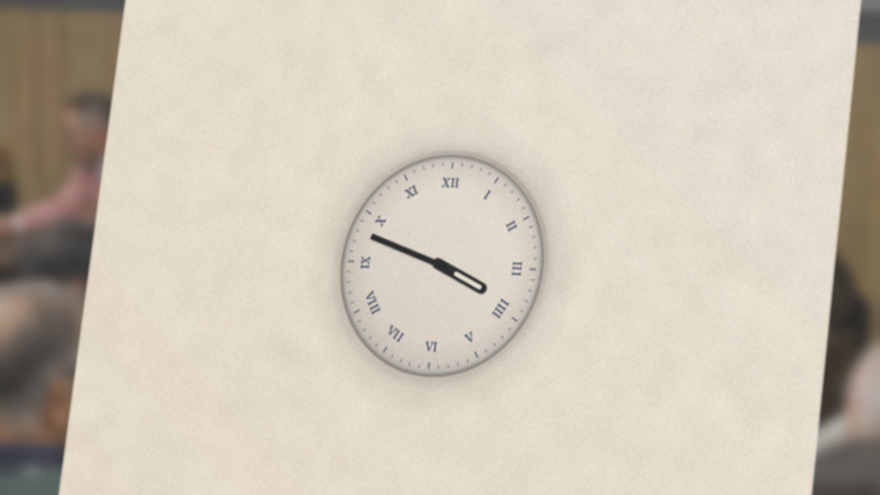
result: h=3 m=48
